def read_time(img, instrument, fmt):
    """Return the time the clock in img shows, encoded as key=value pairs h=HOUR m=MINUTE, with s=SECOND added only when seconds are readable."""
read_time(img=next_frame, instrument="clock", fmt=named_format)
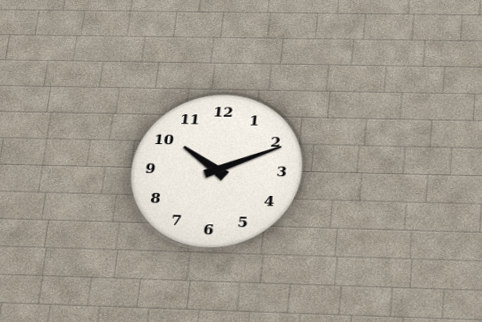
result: h=10 m=11
